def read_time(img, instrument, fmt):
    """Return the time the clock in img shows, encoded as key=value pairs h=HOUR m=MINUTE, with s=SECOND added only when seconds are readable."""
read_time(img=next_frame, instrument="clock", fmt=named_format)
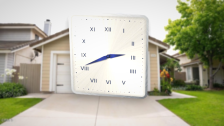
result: h=2 m=41
